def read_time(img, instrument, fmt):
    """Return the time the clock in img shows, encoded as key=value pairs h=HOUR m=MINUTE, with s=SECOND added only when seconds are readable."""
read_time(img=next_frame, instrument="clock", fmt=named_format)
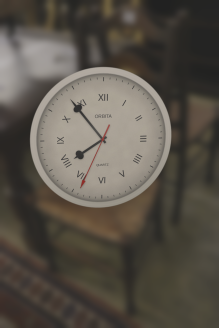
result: h=7 m=53 s=34
